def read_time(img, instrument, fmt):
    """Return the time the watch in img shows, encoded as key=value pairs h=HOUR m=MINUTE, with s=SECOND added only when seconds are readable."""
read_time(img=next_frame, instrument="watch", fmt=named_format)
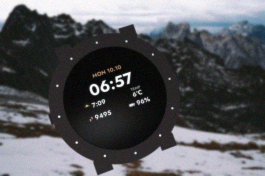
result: h=6 m=57
